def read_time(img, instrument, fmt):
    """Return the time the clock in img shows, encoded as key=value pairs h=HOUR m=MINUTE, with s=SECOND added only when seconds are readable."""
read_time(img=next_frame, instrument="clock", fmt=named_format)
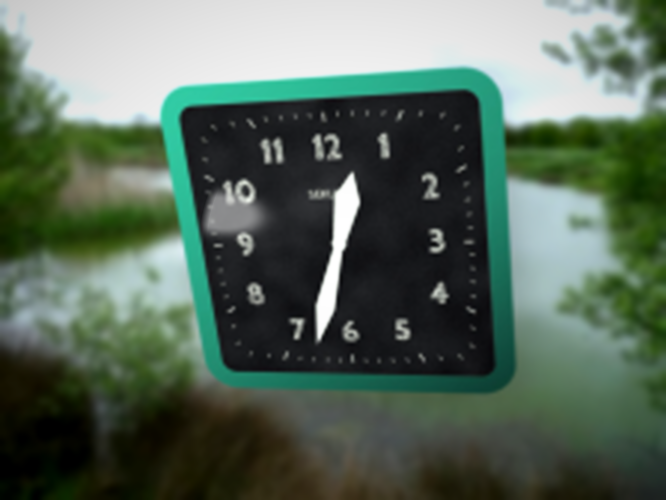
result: h=12 m=33
